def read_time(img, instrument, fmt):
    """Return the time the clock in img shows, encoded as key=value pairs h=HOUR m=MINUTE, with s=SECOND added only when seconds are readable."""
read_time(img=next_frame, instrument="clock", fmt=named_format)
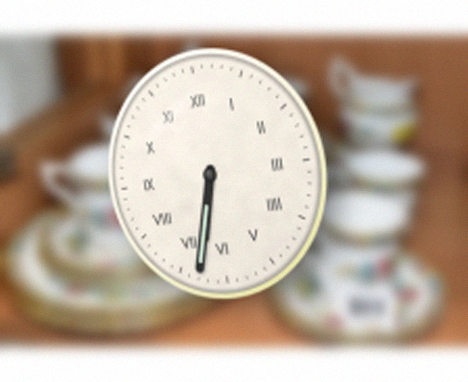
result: h=6 m=33
